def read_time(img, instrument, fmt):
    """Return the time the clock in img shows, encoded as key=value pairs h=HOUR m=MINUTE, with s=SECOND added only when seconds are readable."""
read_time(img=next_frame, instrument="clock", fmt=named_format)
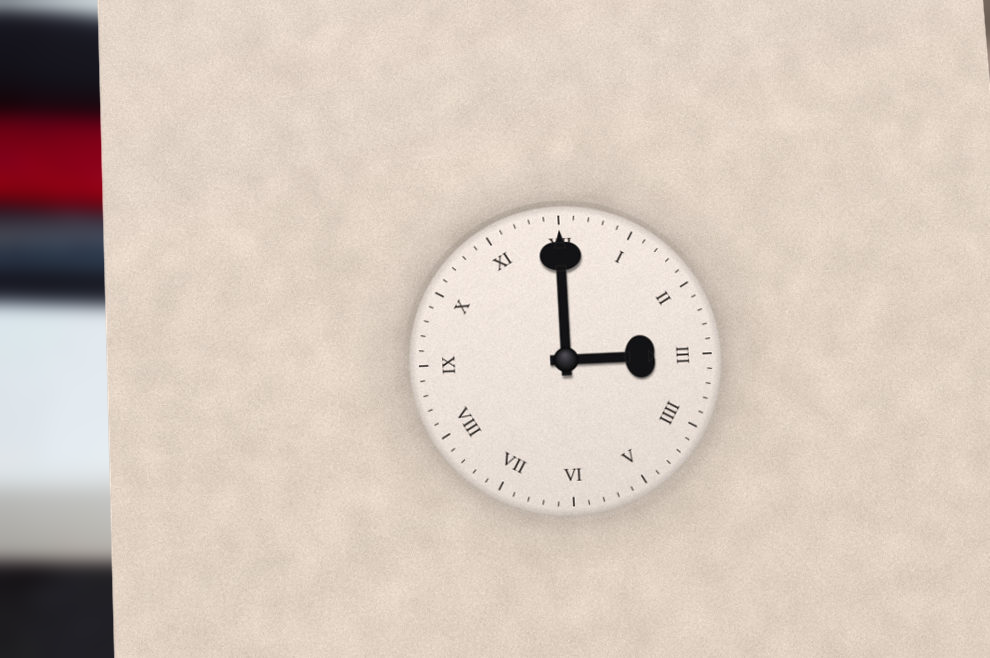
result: h=3 m=0
